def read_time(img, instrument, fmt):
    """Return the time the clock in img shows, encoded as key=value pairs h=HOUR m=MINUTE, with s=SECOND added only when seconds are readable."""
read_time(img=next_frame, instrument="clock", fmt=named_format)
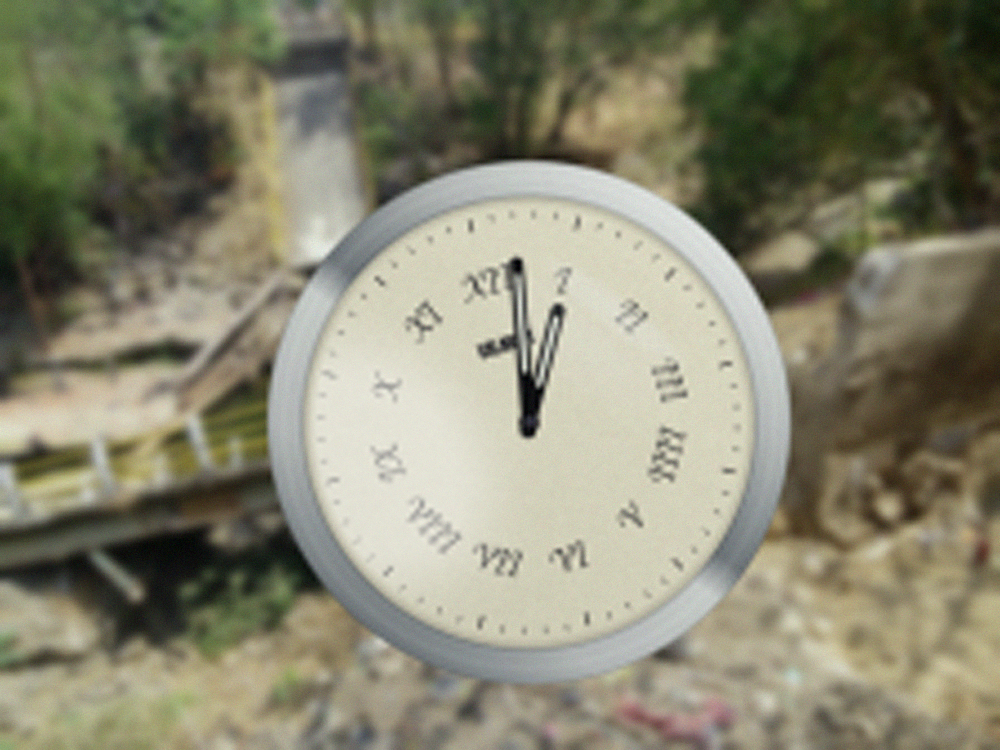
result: h=1 m=2
